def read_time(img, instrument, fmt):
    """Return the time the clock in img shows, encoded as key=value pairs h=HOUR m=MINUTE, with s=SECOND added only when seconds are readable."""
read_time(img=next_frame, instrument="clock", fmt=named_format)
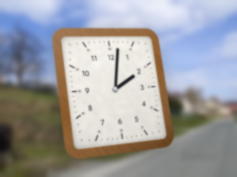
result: h=2 m=2
